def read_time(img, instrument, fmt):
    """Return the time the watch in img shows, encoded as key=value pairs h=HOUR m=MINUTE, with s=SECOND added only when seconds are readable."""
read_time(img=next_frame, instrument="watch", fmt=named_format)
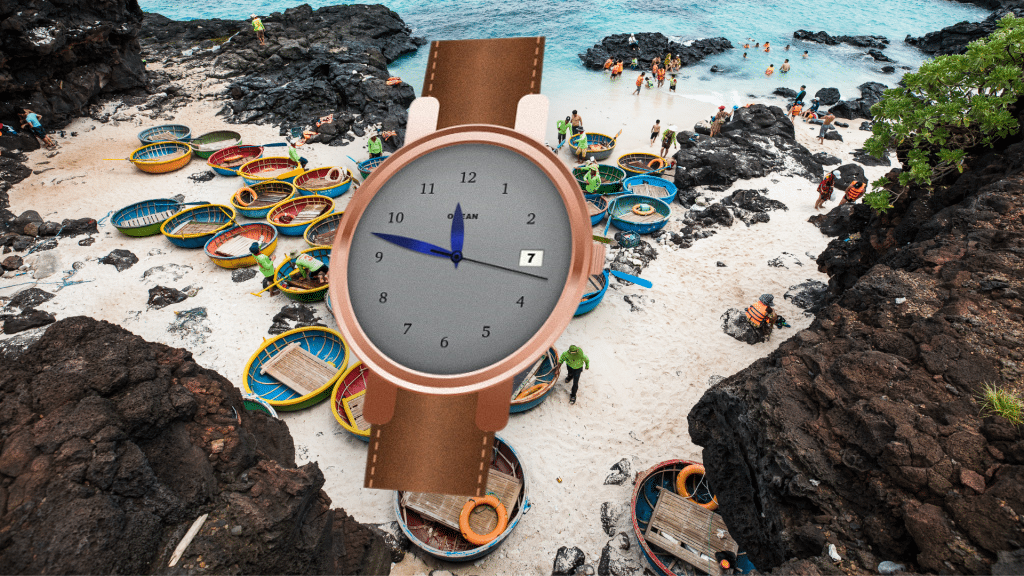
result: h=11 m=47 s=17
